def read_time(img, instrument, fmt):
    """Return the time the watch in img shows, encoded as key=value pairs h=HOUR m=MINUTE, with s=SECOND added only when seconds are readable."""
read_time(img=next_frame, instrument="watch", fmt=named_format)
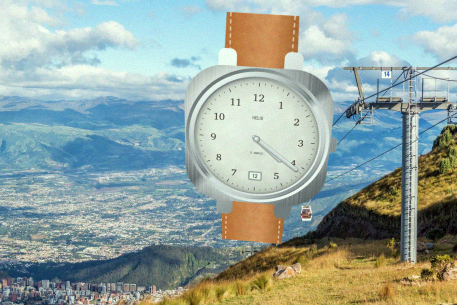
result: h=4 m=21
